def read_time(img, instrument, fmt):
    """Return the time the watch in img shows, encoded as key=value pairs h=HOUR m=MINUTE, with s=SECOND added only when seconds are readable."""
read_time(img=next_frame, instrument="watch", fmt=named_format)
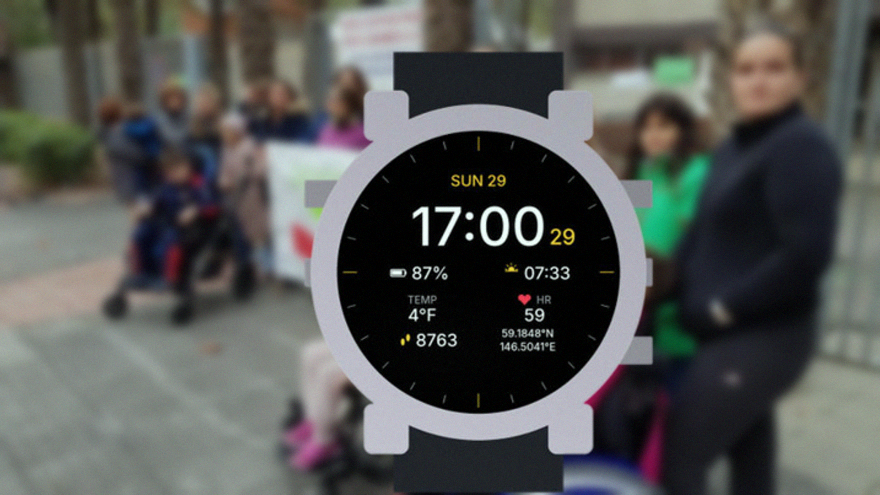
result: h=17 m=0 s=29
